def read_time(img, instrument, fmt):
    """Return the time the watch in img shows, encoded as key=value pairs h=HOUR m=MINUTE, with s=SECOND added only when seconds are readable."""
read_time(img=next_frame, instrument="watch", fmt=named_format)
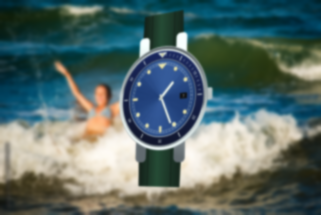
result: h=1 m=26
